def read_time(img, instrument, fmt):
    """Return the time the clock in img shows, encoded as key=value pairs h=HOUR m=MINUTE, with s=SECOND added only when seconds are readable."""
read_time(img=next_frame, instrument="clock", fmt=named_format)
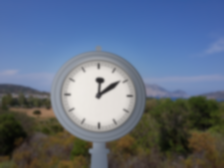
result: h=12 m=9
